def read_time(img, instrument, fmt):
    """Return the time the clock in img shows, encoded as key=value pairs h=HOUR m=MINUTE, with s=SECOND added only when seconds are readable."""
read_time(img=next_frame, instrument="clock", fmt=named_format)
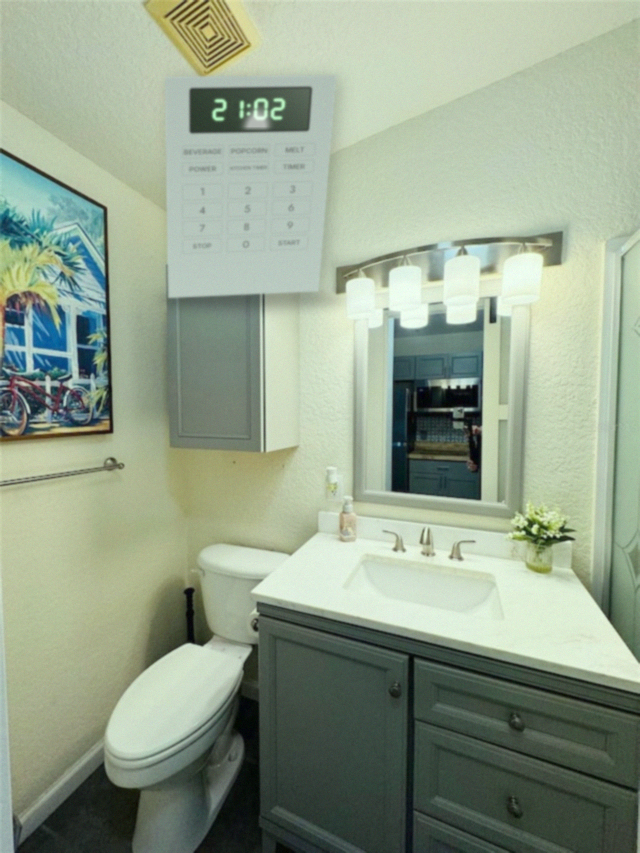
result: h=21 m=2
